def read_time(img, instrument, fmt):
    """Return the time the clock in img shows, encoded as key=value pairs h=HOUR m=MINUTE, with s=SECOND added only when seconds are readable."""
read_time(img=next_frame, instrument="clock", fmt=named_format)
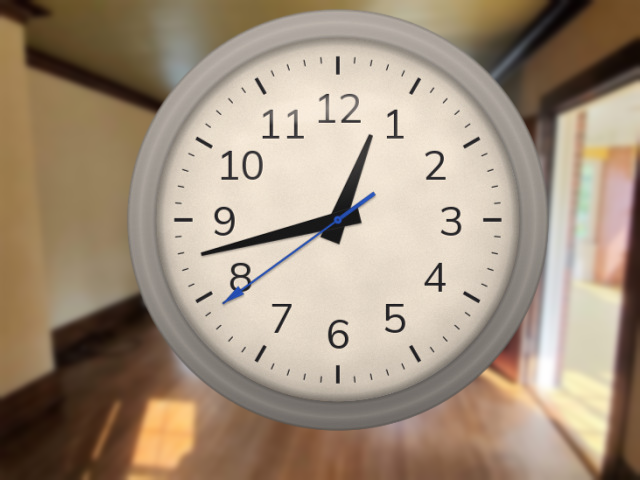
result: h=12 m=42 s=39
